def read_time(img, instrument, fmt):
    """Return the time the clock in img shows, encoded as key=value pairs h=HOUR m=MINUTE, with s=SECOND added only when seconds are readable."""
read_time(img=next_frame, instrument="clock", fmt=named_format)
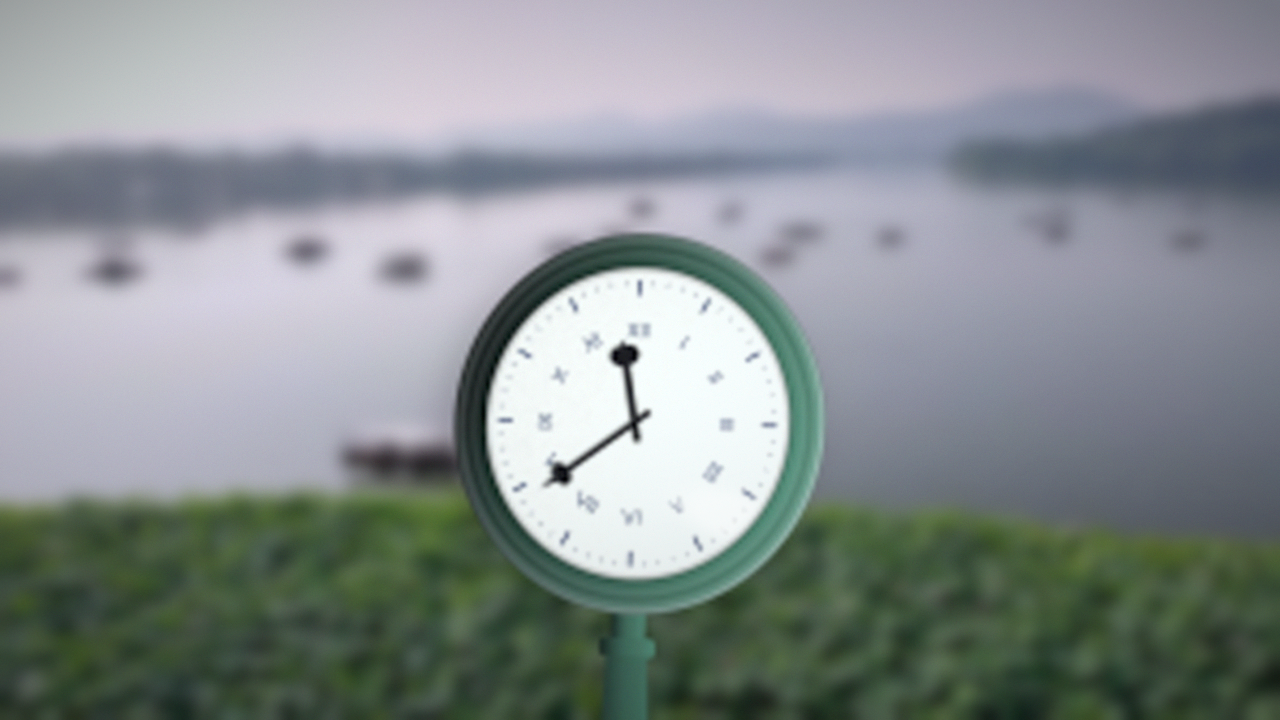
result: h=11 m=39
